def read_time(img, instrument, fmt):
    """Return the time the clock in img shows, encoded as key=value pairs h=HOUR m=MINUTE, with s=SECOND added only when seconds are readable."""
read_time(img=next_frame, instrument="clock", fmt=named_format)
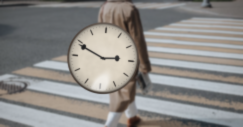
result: h=2 m=49
